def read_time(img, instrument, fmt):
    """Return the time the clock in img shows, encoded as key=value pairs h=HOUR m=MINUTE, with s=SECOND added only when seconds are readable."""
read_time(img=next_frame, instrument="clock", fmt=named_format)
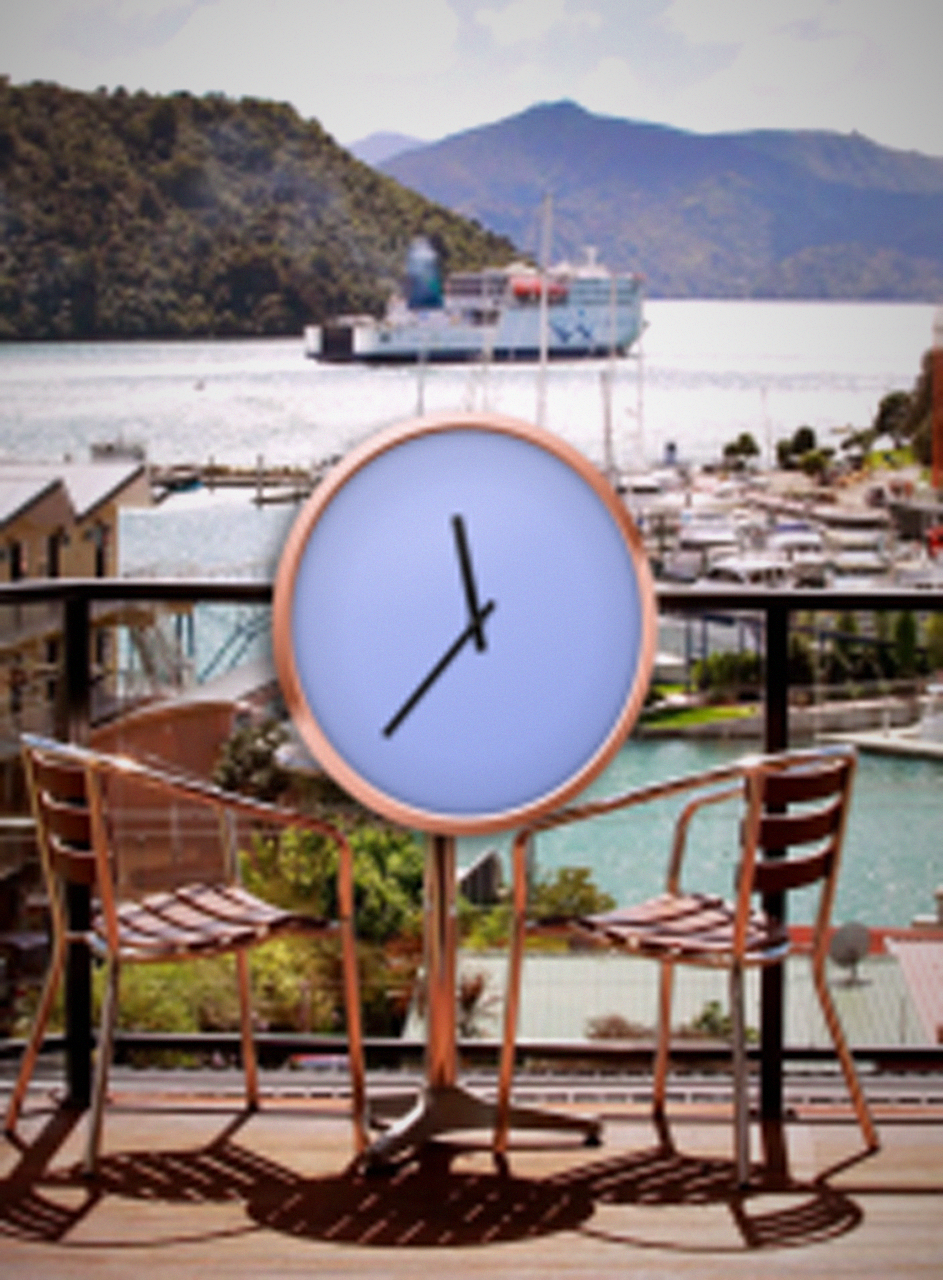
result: h=11 m=37
